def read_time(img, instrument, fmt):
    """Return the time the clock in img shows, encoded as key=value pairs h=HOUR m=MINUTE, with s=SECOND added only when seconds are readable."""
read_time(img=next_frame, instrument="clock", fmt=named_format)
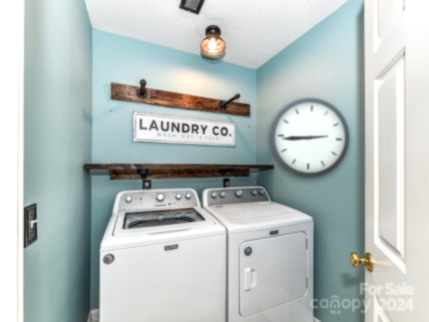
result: h=2 m=44
